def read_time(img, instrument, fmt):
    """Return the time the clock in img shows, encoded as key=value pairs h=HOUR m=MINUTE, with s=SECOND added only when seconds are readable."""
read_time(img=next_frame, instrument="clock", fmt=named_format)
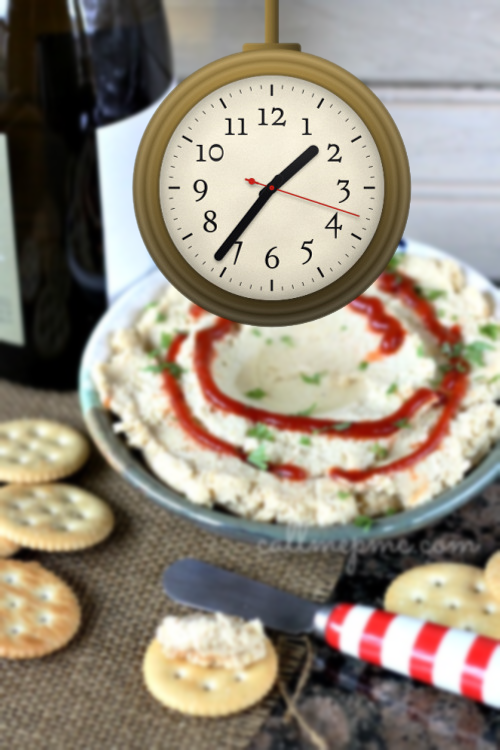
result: h=1 m=36 s=18
